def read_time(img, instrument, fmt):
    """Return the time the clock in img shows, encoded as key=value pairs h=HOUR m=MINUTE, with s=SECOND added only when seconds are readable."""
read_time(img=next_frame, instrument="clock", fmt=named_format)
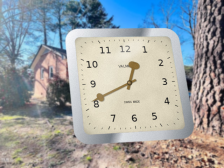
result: h=12 m=41
